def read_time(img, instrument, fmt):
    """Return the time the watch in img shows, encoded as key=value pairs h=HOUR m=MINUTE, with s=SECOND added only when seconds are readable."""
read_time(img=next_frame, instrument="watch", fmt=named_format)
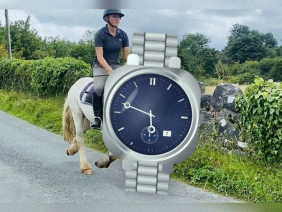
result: h=5 m=48
